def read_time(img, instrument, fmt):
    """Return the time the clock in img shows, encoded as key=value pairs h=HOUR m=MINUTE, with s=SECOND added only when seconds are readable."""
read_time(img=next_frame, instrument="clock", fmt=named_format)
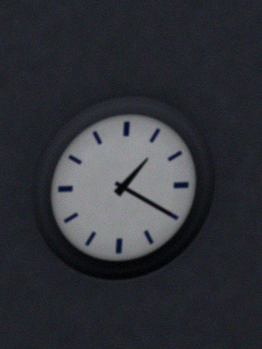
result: h=1 m=20
